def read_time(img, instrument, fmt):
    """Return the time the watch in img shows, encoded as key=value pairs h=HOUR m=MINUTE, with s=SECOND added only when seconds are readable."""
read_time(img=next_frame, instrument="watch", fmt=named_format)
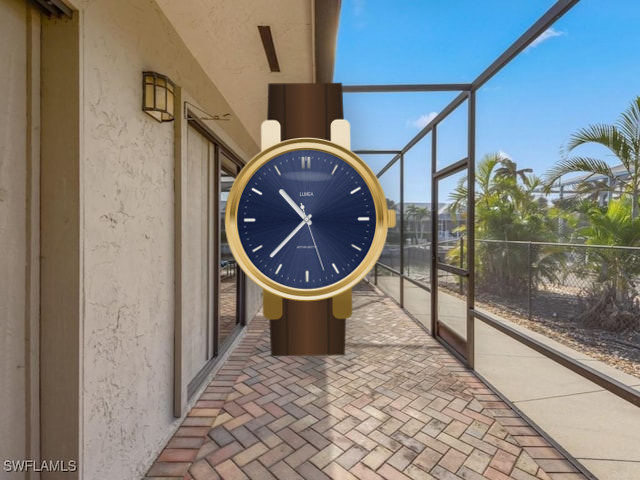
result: h=10 m=37 s=27
